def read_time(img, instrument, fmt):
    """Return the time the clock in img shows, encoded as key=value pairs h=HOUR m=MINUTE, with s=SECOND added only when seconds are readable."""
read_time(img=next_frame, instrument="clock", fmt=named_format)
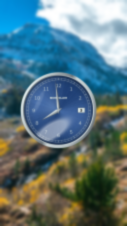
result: h=7 m=59
